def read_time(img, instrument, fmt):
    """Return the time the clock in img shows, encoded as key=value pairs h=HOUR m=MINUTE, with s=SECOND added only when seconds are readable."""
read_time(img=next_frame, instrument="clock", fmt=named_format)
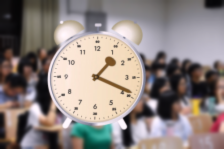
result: h=1 m=19
